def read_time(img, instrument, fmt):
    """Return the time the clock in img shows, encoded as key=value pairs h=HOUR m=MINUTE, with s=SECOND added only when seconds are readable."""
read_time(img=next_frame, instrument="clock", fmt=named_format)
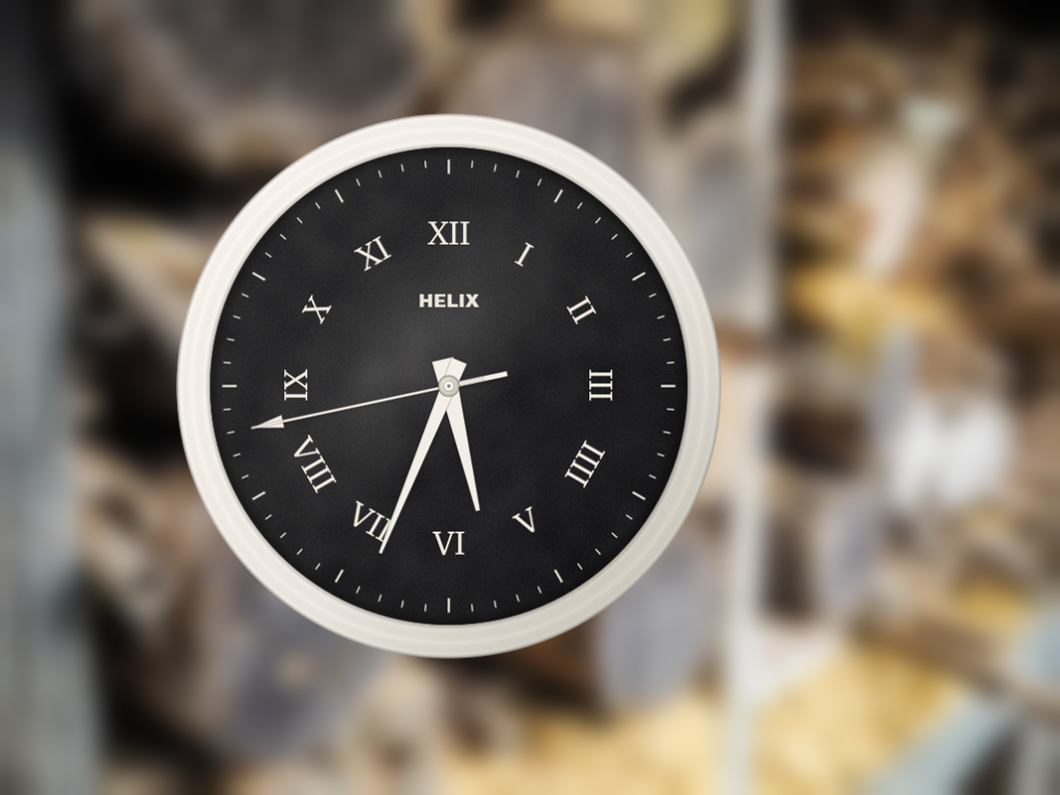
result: h=5 m=33 s=43
